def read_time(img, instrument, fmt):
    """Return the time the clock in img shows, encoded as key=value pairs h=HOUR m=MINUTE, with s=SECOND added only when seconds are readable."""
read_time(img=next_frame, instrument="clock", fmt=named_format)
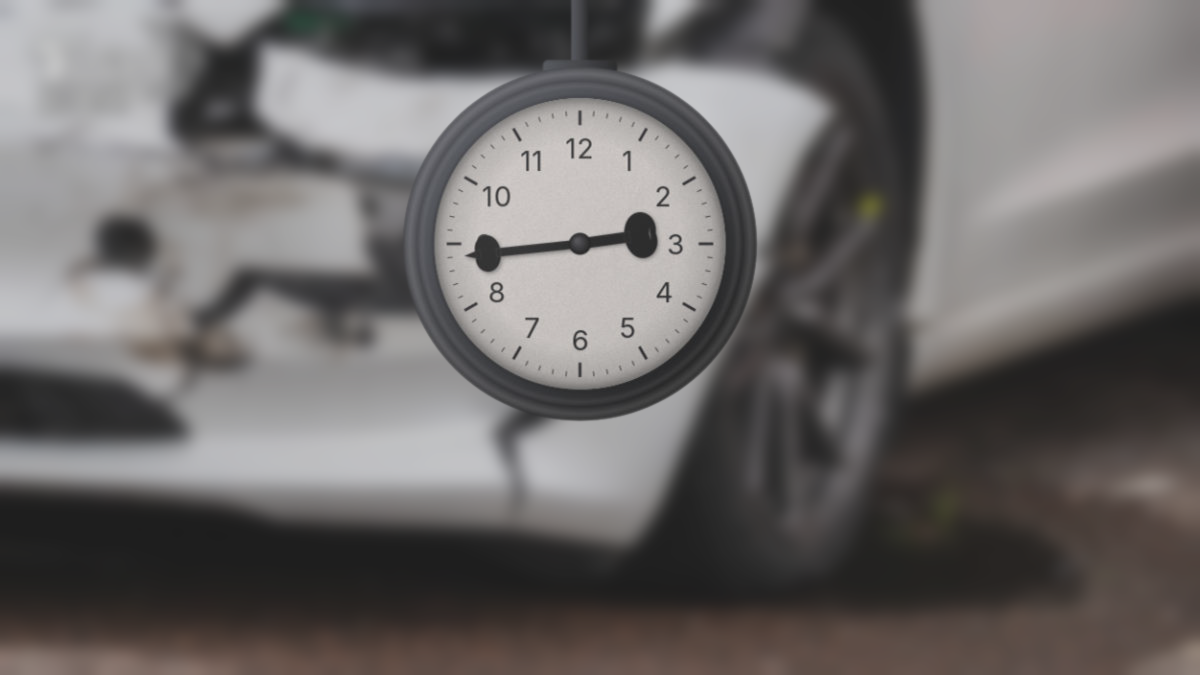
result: h=2 m=44
